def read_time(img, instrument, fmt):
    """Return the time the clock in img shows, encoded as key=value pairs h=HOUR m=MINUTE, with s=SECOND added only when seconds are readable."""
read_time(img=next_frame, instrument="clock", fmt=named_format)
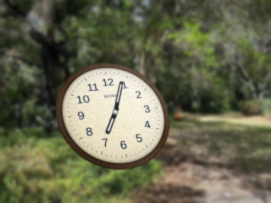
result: h=7 m=4
